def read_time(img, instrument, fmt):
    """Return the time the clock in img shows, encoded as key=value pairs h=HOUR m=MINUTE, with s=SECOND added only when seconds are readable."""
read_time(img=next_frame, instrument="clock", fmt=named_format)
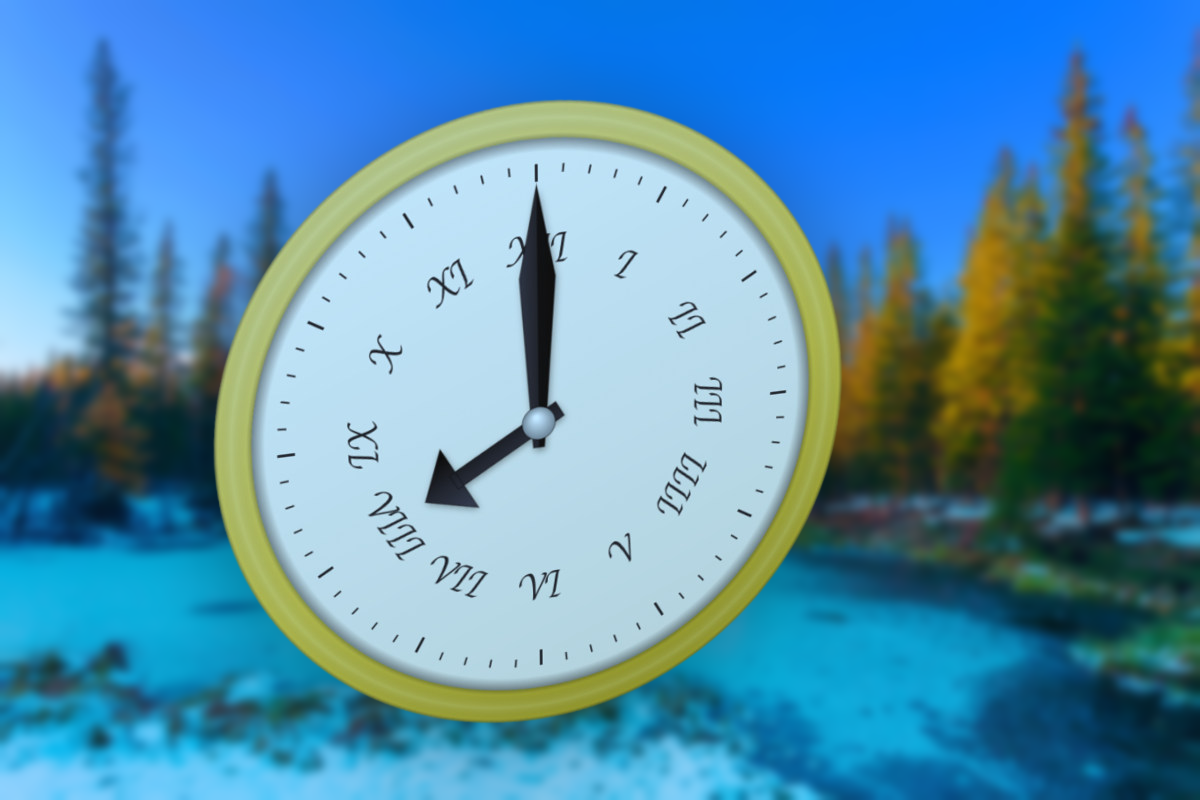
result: h=8 m=0
